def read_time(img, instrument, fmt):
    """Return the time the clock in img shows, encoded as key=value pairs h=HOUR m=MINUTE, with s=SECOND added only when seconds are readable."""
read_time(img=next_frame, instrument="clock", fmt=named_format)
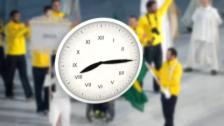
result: h=8 m=15
